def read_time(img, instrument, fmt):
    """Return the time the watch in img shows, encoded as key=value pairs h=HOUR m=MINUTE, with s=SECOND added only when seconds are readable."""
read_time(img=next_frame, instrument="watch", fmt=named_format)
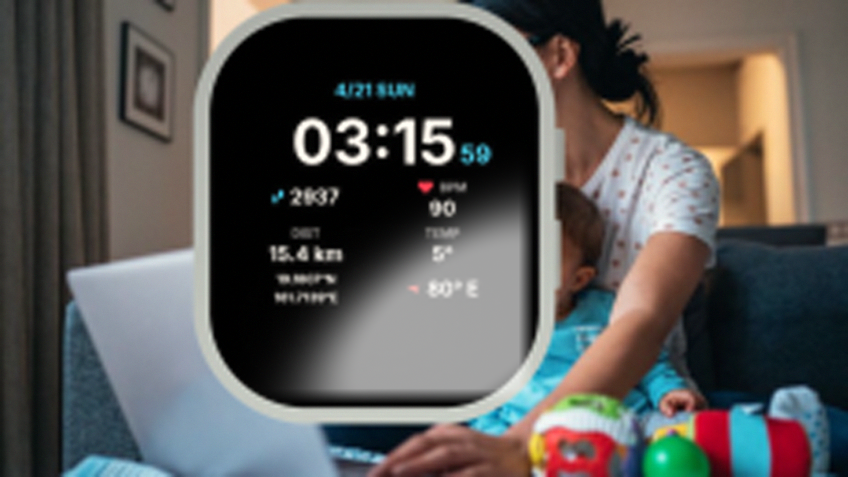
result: h=3 m=15
